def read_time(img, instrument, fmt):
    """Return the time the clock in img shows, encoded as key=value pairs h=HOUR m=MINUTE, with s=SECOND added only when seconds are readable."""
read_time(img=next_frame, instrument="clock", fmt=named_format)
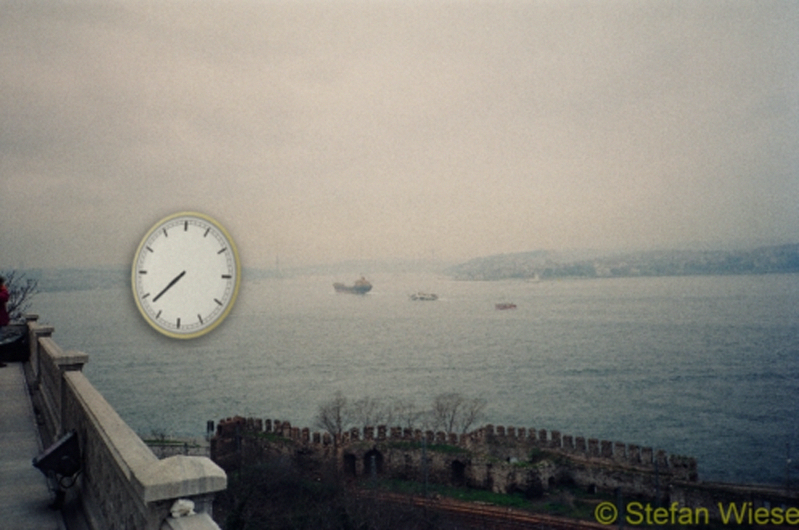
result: h=7 m=38
